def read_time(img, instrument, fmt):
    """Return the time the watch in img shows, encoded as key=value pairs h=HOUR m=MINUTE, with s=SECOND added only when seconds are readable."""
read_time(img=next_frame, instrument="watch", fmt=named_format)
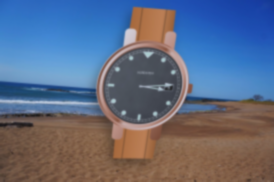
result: h=3 m=14
